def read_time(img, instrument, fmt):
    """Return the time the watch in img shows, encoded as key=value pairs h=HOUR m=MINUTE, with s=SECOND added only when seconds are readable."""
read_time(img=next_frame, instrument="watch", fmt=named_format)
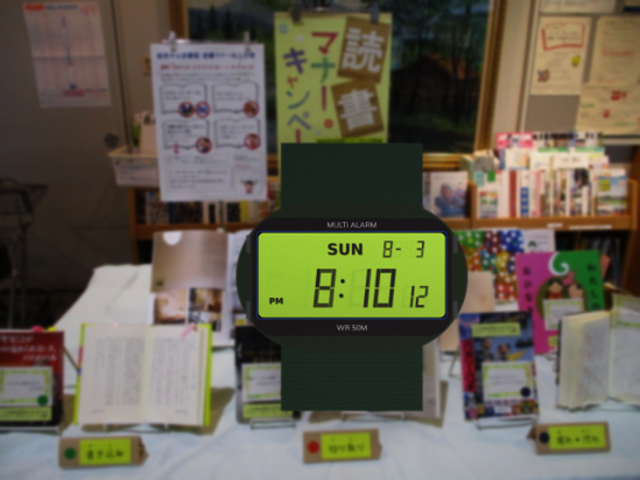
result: h=8 m=10 s=12
